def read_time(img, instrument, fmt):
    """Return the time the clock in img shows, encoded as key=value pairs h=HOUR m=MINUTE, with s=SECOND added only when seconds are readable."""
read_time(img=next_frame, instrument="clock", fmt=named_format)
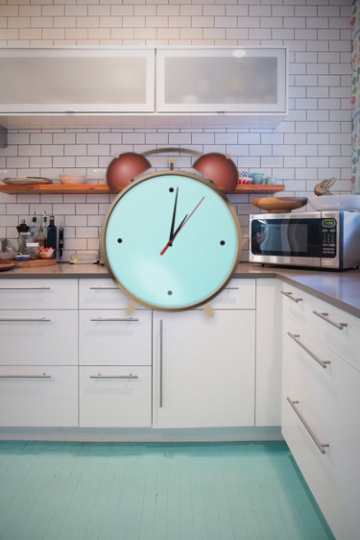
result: h=1 m=1 s=6
